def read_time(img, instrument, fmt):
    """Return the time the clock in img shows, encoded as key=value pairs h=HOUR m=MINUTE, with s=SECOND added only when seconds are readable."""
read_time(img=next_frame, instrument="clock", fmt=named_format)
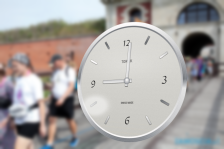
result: h=9 m=1
